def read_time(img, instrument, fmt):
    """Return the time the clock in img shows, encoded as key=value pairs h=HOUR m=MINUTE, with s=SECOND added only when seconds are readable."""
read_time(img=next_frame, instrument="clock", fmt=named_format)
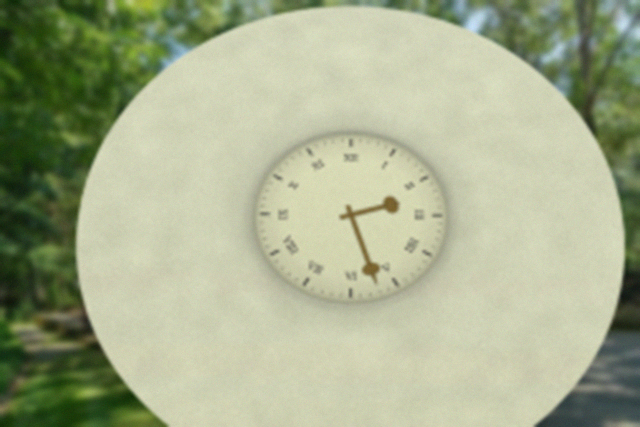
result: h=2 m=27
